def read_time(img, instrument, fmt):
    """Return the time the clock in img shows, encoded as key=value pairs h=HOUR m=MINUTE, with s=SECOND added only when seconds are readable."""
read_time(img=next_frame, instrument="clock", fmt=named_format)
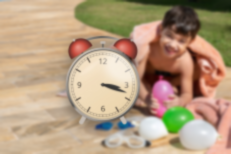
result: h=3 m=18
